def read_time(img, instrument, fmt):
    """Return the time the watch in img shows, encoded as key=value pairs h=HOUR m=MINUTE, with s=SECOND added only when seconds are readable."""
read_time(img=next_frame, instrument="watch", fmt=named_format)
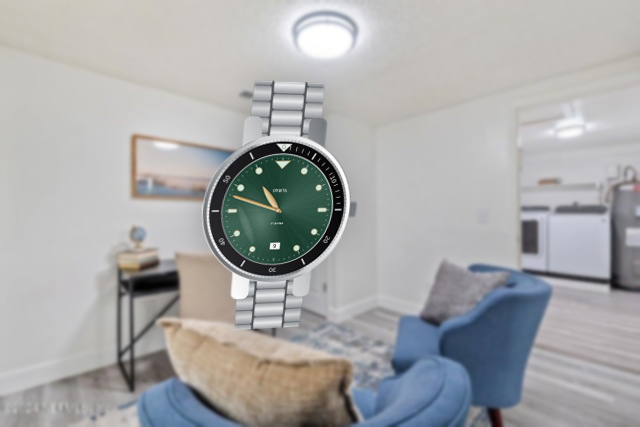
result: h=10 m=48
